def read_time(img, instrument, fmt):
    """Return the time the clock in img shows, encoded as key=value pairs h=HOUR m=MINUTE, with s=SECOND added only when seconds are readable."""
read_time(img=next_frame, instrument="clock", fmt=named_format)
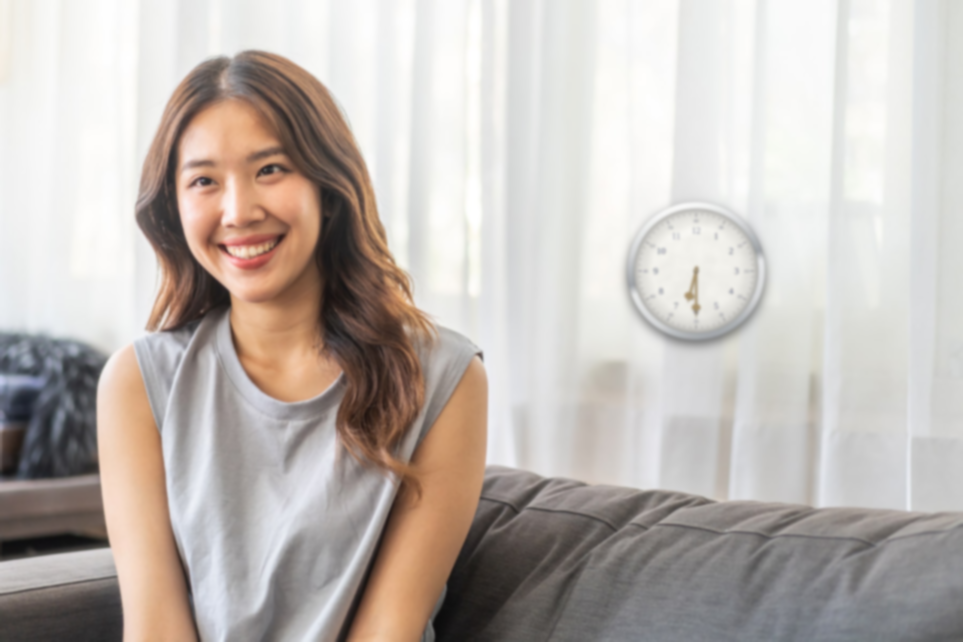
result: h=6 m=30
